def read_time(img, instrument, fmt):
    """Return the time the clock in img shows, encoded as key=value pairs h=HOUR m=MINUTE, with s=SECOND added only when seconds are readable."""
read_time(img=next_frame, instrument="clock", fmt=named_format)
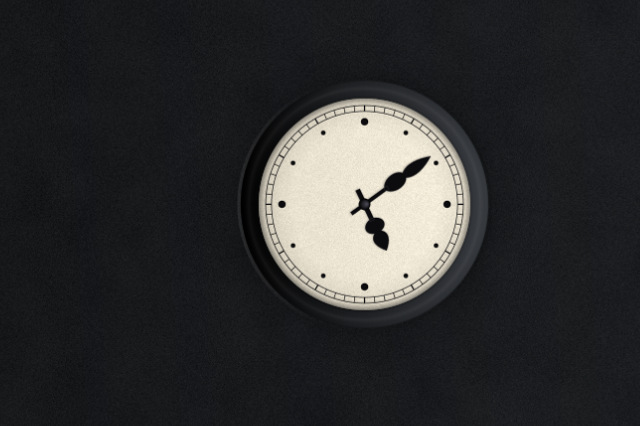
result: h=5 m=9
